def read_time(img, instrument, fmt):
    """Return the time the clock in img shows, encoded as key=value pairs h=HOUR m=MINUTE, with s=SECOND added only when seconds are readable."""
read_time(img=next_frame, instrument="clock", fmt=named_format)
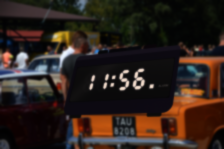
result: h=11 m=56
